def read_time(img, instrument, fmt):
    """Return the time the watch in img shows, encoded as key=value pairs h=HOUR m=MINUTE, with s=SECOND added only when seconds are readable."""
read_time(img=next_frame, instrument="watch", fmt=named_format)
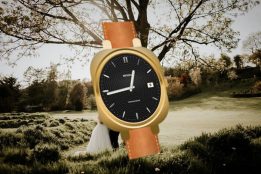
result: h=12 m=44
